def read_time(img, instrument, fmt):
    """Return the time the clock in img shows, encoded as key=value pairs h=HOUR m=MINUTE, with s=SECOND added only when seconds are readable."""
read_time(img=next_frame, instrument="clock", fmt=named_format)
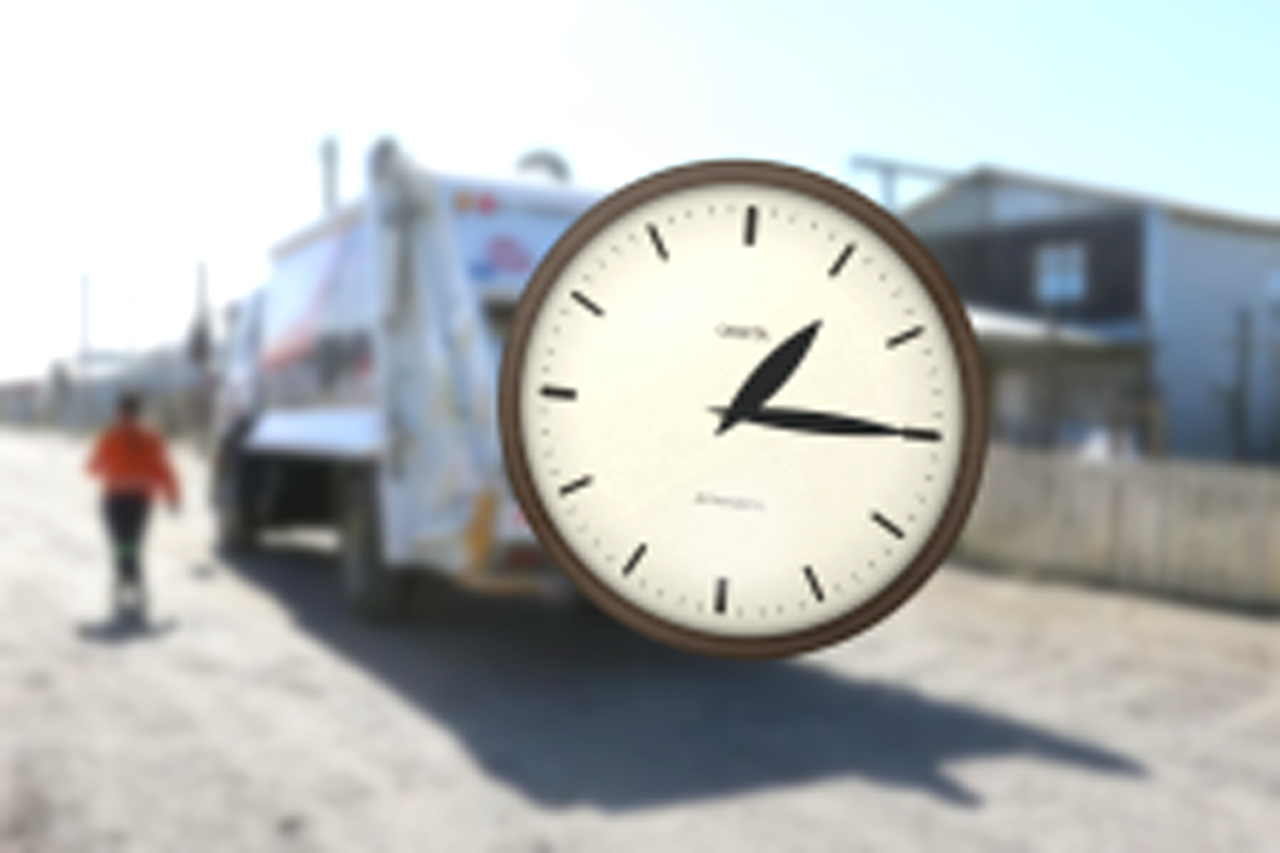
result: h=1 m=15
